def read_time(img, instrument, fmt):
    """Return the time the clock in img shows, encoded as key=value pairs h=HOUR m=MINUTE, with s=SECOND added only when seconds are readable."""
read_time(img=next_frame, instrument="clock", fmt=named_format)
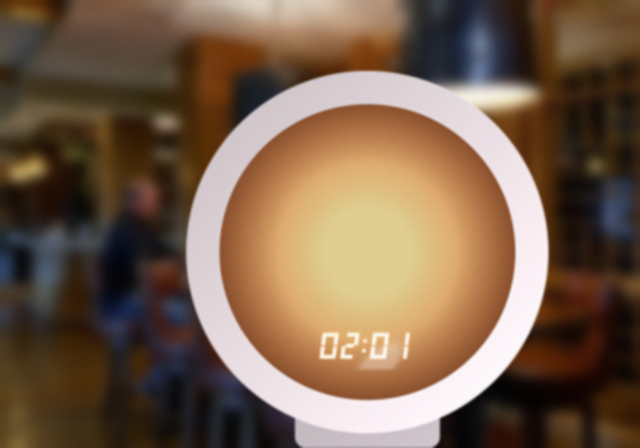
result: h=2 m=1
